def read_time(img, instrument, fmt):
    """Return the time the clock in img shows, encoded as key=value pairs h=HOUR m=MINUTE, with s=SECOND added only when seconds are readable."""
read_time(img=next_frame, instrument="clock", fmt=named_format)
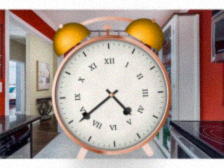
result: h=4 m=39
